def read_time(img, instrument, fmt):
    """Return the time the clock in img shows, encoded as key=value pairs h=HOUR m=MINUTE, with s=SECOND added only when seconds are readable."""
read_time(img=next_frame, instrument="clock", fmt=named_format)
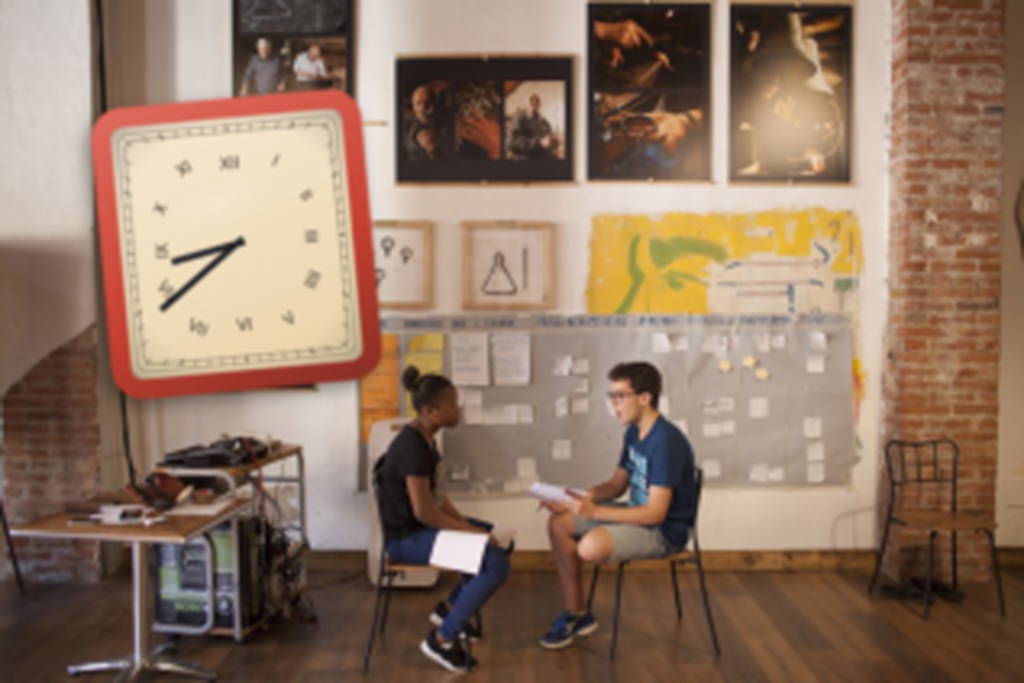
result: h=8 m=39
